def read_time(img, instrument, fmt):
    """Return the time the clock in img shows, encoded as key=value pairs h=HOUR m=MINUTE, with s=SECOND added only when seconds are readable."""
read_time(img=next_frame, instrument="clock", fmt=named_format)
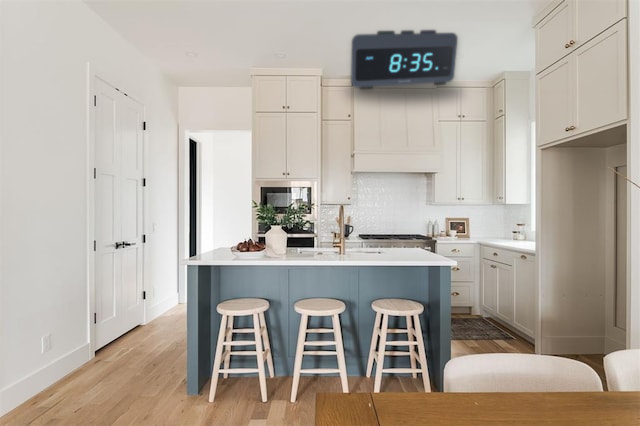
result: h=8 m=35
